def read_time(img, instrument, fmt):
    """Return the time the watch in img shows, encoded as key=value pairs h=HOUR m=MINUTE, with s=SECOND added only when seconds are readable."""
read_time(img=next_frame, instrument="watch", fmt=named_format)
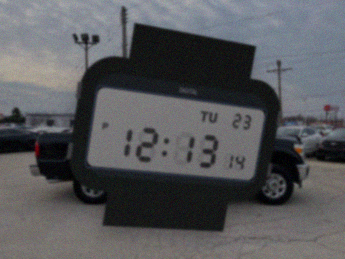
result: h=12 m=13 s=14
